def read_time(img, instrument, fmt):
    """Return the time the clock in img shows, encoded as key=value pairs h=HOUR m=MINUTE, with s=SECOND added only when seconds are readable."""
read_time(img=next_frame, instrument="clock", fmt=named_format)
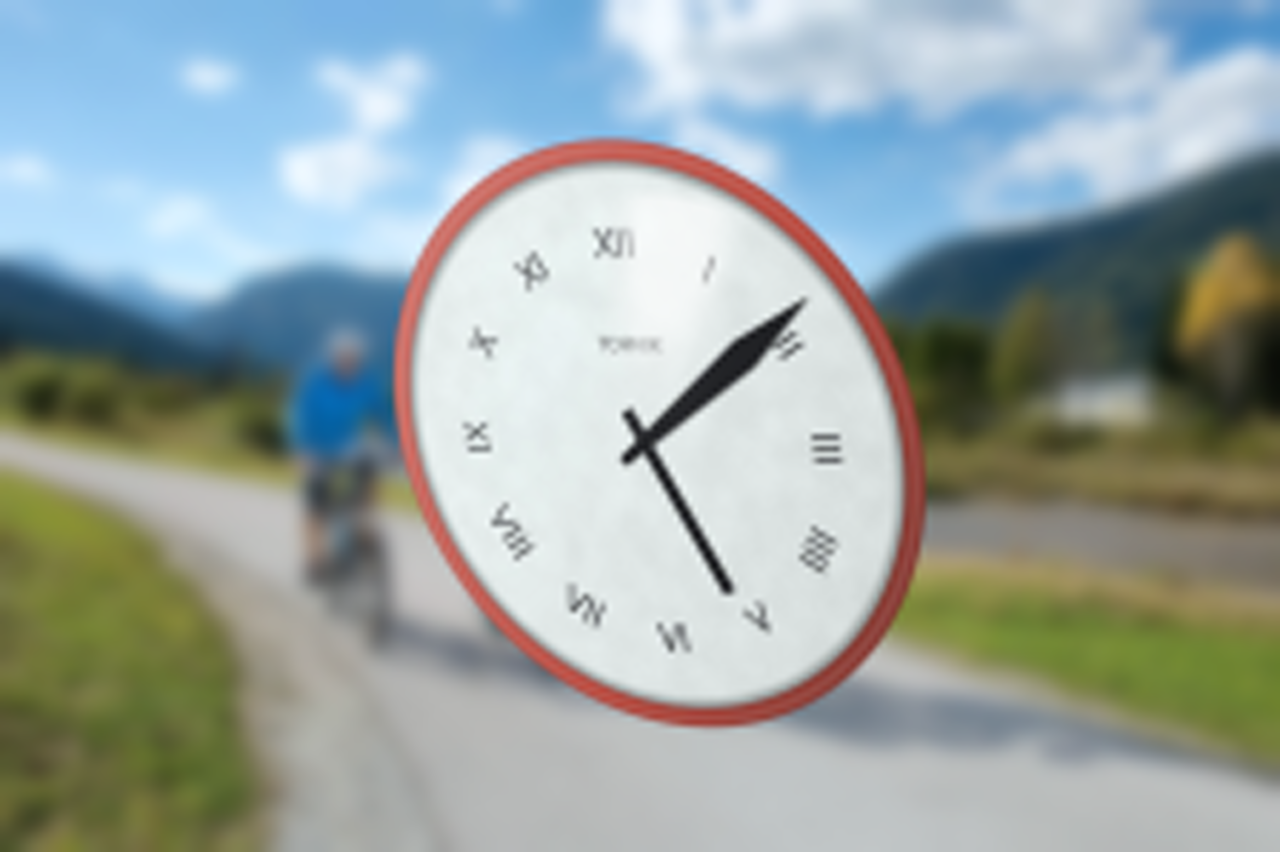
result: h=5 m=9
